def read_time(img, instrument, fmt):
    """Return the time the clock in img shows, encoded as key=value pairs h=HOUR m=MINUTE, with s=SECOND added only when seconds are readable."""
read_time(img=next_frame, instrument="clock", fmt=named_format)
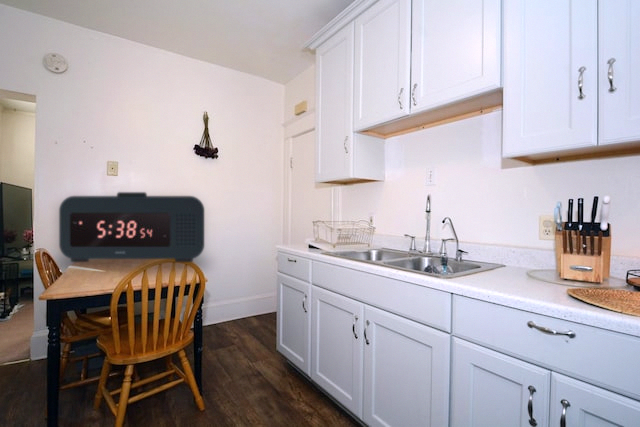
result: h=5 m=38 s=54
